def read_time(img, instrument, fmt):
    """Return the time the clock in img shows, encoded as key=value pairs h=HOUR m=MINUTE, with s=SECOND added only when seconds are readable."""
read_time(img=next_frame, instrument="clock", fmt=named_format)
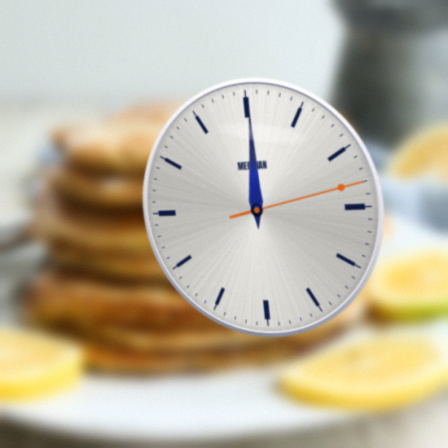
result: h=12 m=0 s=13
